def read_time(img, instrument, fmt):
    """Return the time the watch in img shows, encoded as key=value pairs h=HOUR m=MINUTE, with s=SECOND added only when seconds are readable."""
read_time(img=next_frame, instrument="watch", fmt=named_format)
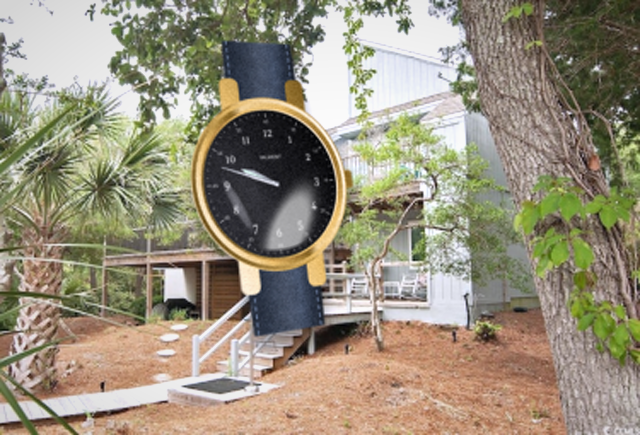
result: h=9 m=48
